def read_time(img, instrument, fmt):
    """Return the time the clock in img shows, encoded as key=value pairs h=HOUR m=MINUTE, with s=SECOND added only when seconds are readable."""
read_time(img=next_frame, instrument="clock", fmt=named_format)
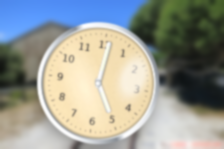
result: h=5 m=1
